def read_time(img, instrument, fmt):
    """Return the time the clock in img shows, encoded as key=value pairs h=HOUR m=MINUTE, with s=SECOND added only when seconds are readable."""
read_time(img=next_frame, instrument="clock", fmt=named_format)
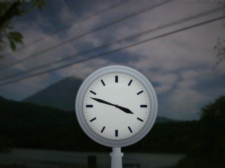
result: h=3 m=48
